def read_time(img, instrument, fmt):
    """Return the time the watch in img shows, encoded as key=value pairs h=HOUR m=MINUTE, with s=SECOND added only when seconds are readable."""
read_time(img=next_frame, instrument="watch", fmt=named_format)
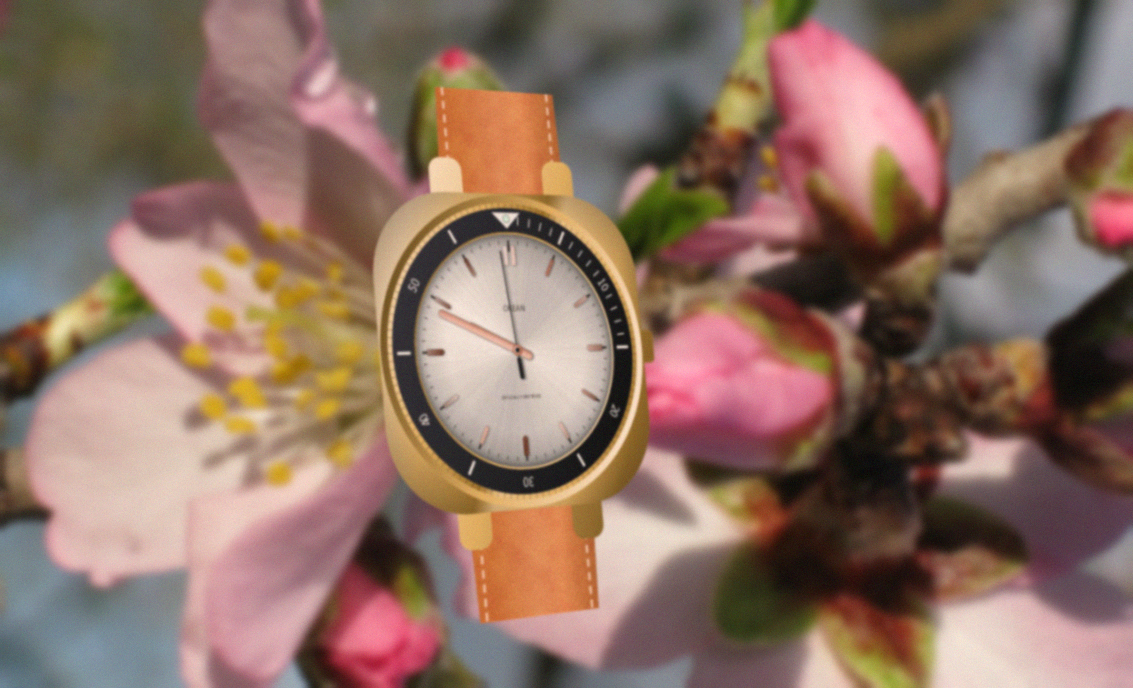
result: h=9 m=48 s=59
